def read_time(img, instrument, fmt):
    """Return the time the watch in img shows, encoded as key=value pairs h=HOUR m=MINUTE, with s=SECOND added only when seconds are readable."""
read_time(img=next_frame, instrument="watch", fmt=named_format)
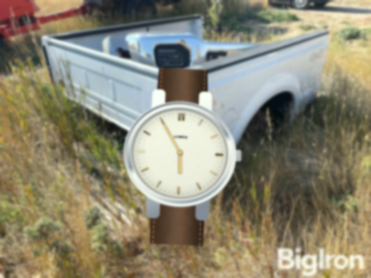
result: h=5 m=55
